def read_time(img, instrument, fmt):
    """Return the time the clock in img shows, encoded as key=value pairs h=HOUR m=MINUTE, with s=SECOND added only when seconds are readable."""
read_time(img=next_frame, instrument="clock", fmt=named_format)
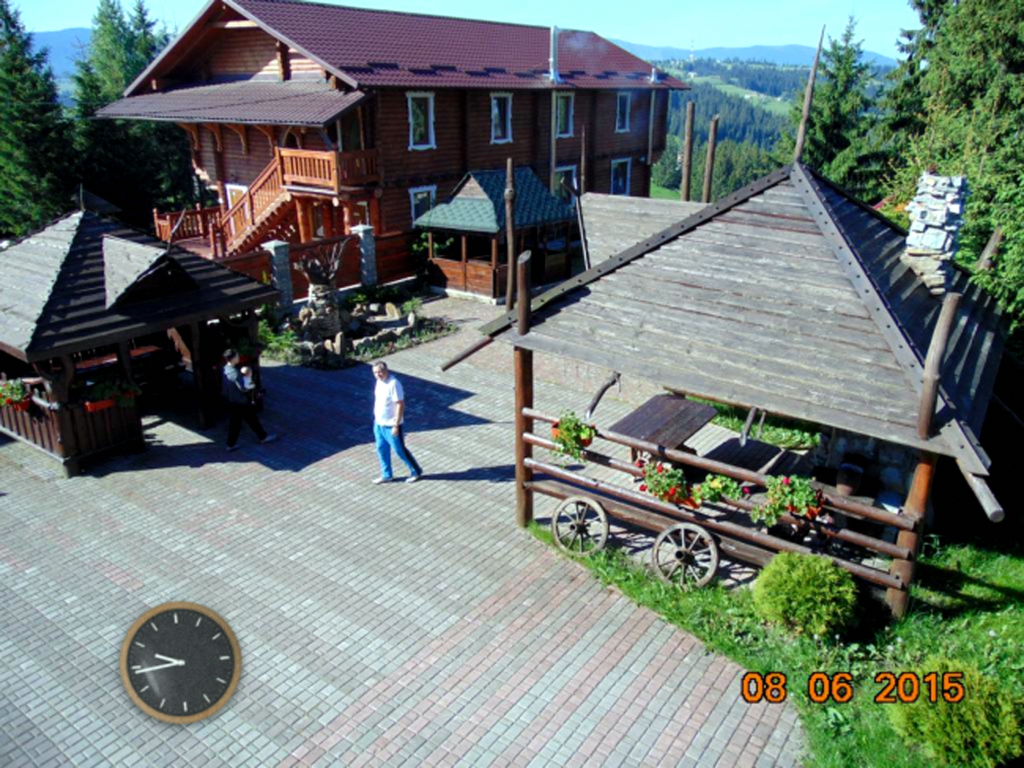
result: h=9 m=44
